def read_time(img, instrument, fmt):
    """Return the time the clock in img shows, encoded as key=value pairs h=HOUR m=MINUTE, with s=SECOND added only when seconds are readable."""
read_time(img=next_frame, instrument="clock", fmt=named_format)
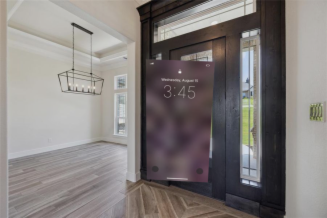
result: h=3 m=45
